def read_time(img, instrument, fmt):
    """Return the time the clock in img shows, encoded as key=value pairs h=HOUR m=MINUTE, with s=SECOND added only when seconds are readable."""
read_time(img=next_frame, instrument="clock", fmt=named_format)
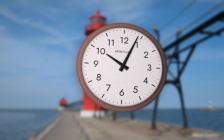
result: h=10 m=4
